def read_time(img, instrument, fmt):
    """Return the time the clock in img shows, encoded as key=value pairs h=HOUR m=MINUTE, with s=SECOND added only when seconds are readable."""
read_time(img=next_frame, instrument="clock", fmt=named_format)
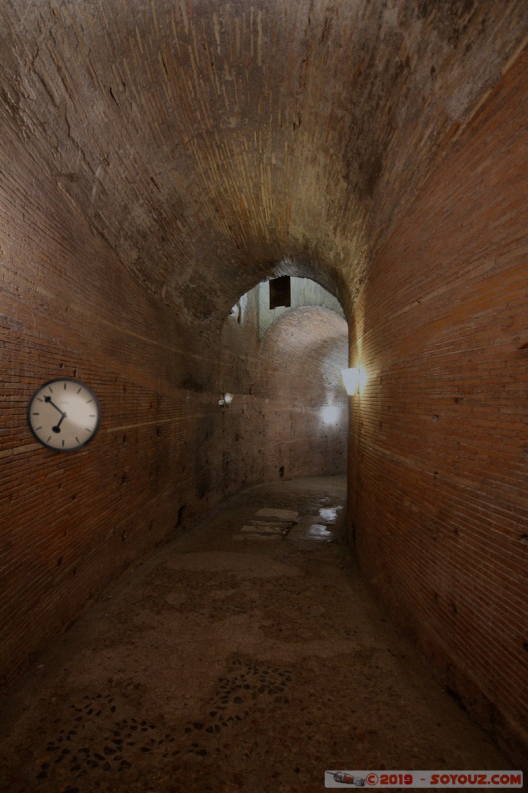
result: h=6 m=52
